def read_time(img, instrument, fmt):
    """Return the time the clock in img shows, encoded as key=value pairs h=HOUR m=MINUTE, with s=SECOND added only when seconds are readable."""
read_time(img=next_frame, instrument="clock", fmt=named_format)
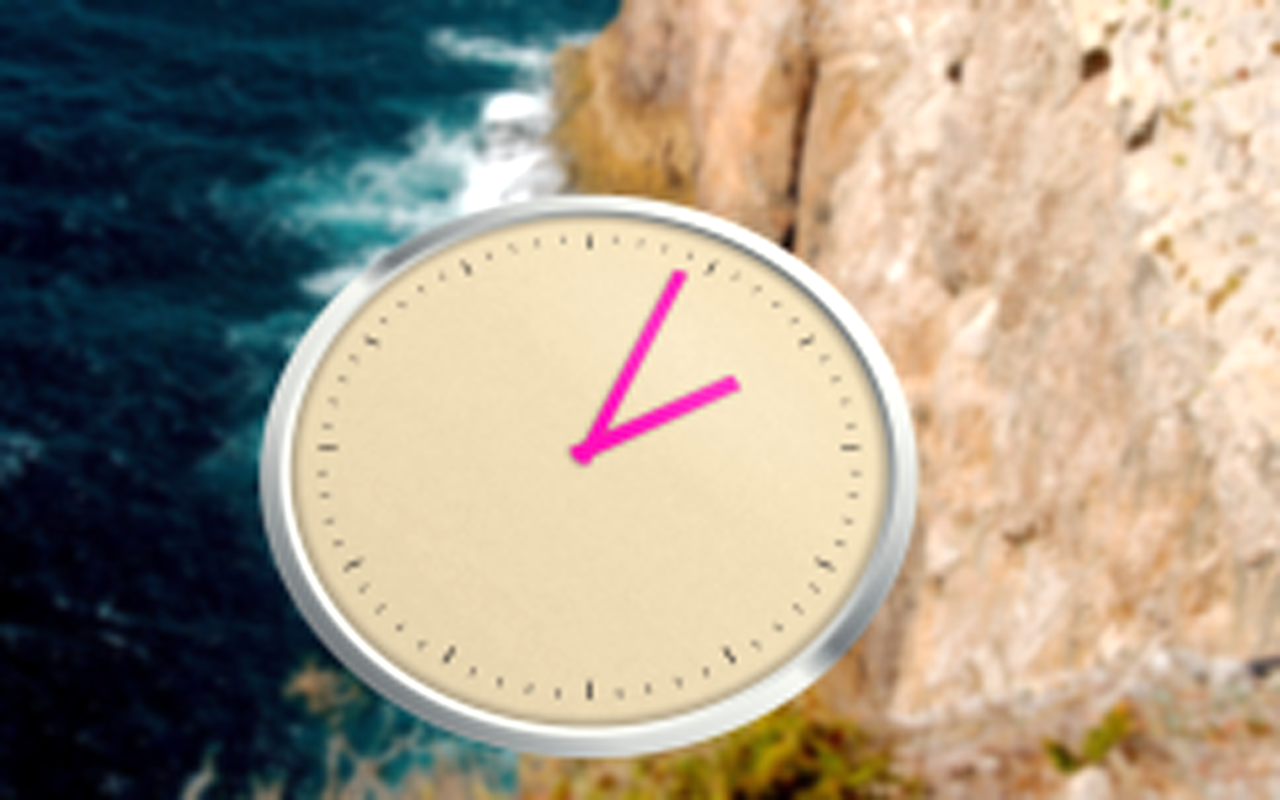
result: h=2 m=4
